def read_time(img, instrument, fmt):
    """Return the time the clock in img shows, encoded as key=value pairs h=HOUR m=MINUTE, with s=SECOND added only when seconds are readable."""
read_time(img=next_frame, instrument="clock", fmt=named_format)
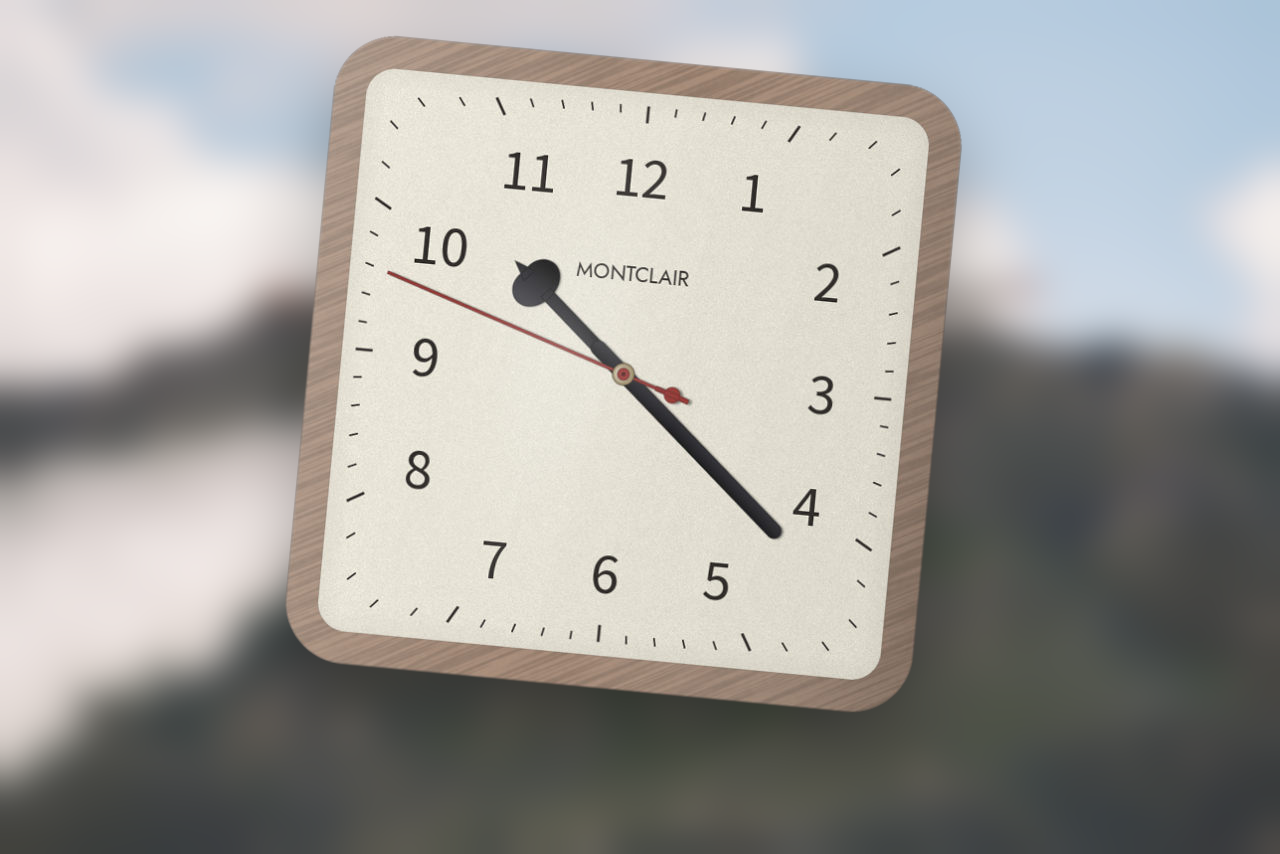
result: h=10 m=21 s=48
